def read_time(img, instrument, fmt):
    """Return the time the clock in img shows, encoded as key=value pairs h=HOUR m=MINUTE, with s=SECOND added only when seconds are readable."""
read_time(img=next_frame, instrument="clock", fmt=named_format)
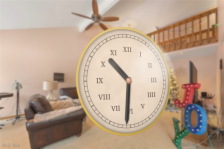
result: h=10 m=31
